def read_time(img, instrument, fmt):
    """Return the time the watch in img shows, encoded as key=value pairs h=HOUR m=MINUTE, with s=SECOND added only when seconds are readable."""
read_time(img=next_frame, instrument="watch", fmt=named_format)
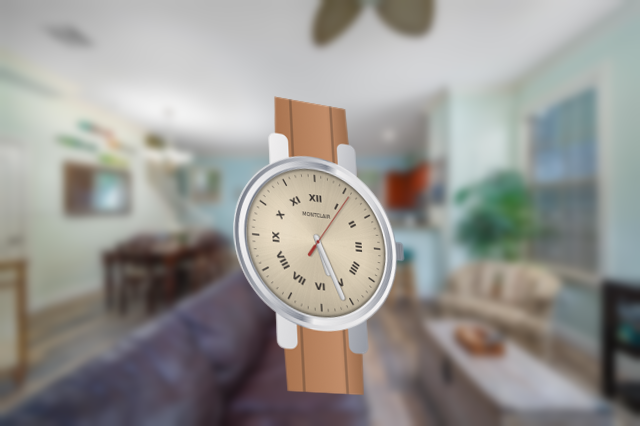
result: h=5 m=26 s=6
